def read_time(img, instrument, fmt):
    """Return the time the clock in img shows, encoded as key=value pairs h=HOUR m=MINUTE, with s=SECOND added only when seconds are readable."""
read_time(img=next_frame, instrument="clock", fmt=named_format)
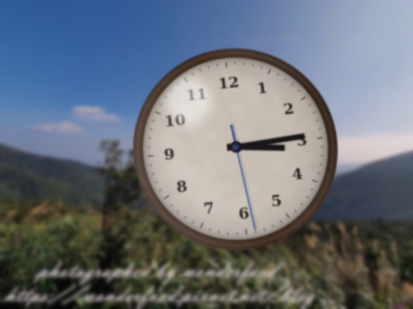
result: h=3 m=14 s=29
